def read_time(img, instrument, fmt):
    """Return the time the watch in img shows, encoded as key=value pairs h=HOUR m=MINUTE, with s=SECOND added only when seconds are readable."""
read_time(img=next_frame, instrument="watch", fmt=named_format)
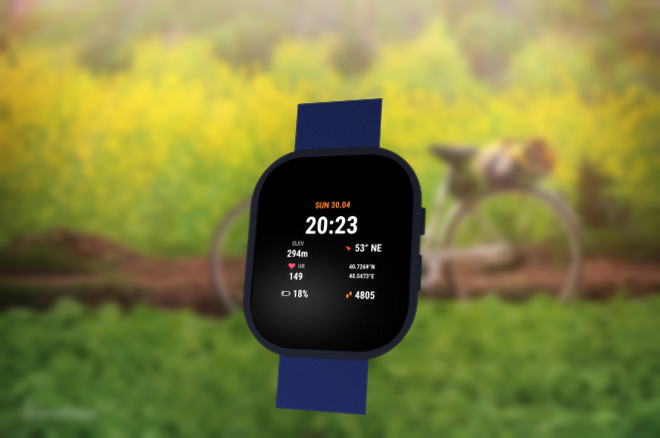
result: h=20 m=23
